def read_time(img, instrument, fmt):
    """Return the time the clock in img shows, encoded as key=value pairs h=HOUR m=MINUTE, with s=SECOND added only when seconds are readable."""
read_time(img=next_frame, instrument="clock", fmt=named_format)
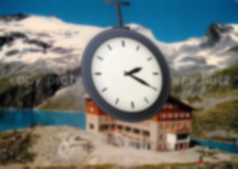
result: h=2 m=20
